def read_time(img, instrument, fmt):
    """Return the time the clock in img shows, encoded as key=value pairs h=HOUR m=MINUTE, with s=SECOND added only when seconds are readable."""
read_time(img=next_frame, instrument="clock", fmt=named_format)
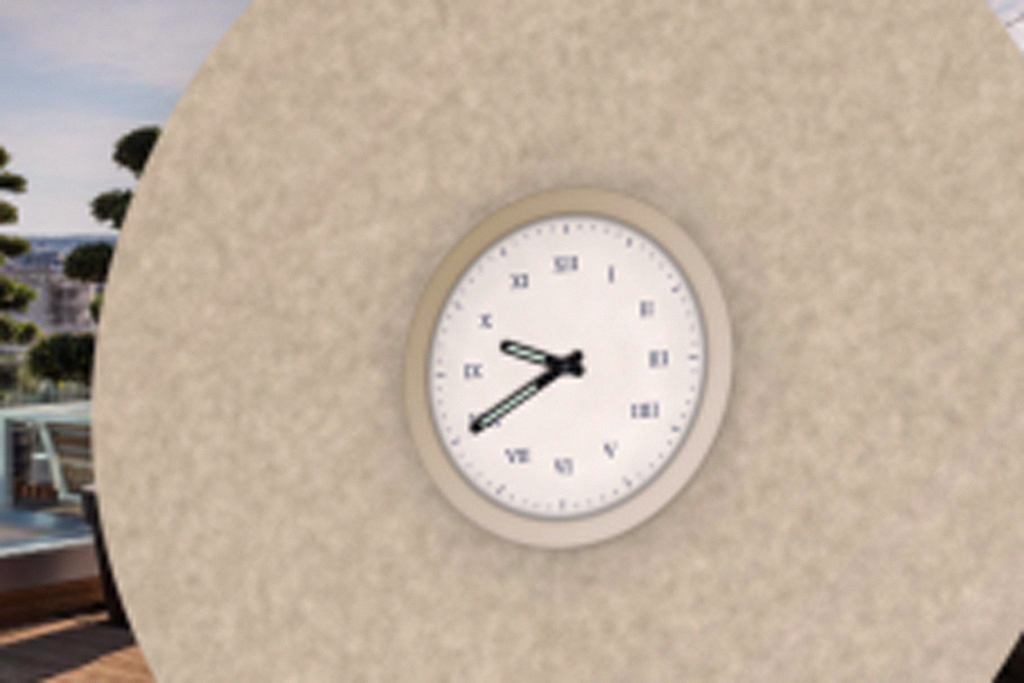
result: h=9 m=40
